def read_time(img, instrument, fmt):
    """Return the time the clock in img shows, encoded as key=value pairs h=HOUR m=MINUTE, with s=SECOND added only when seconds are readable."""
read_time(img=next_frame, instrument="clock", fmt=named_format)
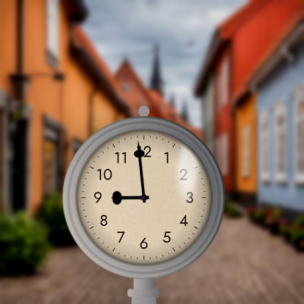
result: h=8 m=59
